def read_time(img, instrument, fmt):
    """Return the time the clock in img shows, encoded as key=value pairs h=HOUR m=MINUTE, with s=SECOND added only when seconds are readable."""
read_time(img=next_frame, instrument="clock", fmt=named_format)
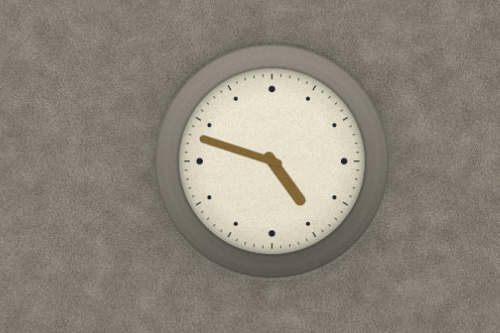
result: h=4 m=48
